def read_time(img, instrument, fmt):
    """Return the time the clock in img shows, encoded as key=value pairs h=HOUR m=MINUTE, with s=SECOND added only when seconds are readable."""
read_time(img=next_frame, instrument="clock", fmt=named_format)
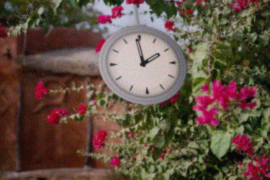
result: h=1 m=59
